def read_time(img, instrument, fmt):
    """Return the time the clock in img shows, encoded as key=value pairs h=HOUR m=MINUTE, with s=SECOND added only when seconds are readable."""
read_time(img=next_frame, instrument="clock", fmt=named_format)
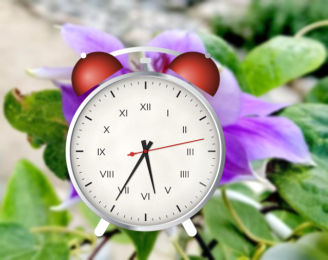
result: h=5 m=35 s=13
